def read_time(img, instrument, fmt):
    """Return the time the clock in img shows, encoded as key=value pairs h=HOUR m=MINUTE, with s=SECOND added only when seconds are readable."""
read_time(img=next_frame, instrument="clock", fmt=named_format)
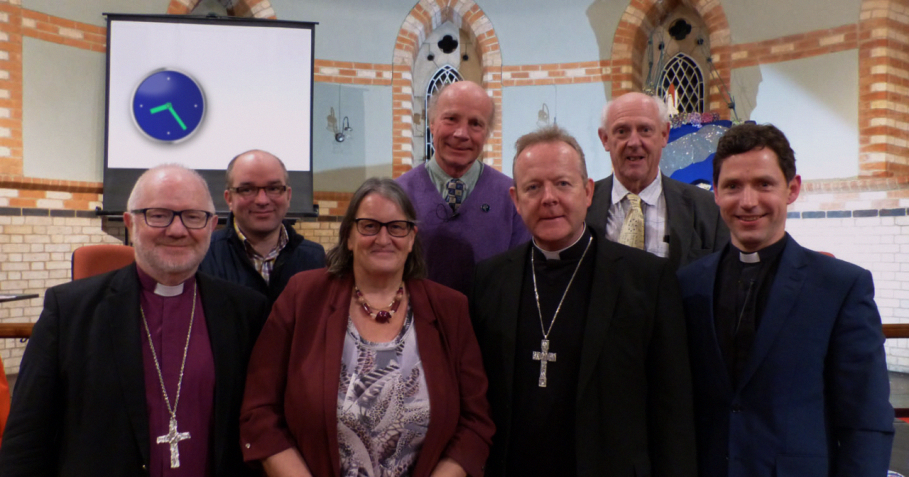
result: h=8 m=24
